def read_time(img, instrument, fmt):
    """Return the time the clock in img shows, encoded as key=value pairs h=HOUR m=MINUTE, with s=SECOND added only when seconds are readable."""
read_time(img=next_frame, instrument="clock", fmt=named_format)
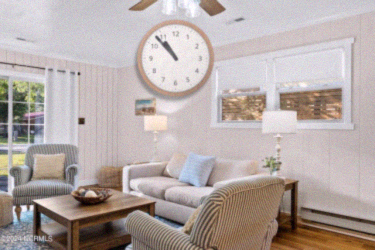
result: h=10 m=53
